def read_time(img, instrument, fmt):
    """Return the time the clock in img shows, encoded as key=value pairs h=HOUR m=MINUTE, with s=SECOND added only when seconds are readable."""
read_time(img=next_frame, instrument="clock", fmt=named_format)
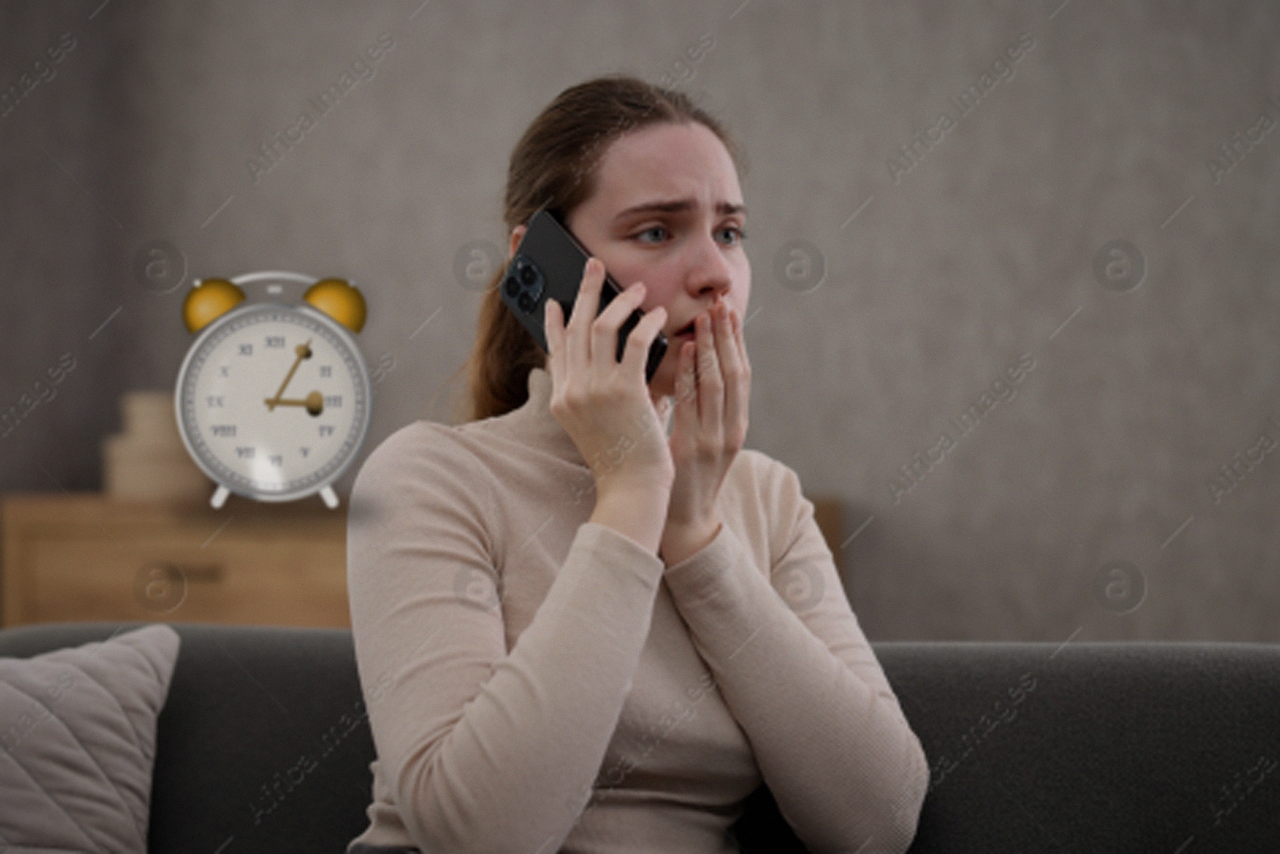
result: h=3 m=5
